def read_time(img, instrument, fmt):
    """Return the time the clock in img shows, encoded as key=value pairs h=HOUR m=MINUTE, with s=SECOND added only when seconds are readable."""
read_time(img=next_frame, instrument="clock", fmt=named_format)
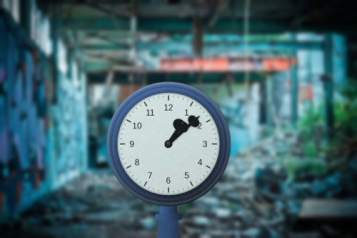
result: h=1 m=8
